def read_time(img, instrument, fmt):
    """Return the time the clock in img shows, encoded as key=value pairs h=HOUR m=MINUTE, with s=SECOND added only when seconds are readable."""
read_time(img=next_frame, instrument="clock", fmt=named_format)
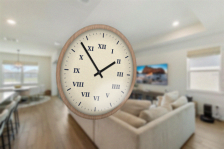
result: h=1 m=53
